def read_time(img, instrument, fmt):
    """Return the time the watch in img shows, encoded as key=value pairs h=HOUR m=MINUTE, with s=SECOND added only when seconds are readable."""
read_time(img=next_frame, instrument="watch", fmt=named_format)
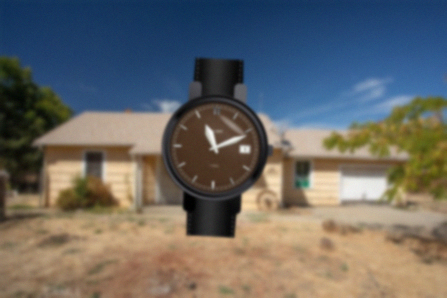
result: h=11 m=11
